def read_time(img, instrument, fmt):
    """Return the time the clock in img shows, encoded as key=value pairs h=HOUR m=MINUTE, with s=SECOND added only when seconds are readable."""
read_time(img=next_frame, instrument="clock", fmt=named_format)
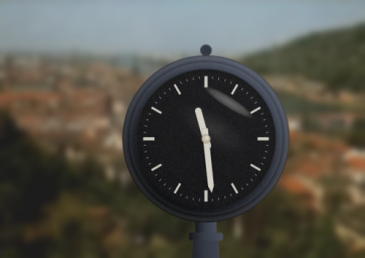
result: h=11 m=29
